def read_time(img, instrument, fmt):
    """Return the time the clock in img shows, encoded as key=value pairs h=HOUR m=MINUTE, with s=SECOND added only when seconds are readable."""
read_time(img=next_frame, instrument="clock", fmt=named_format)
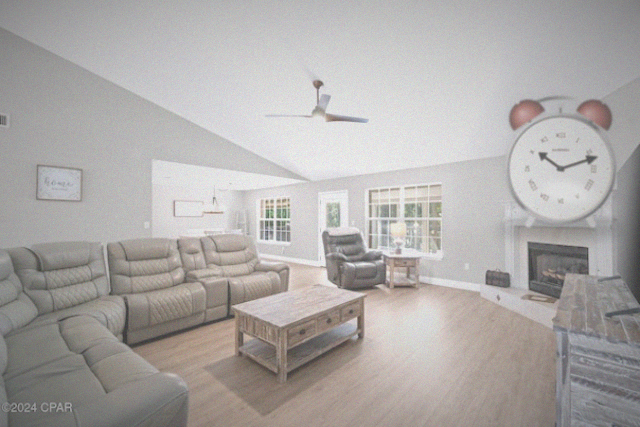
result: h=10 m=12
